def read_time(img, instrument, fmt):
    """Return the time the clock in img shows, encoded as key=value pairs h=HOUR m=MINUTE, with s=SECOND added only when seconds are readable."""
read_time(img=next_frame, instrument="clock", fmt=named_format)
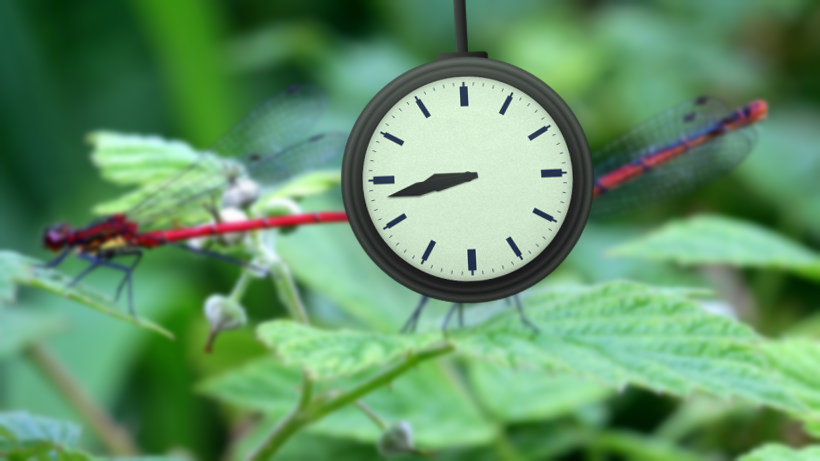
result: h=8 m=43
